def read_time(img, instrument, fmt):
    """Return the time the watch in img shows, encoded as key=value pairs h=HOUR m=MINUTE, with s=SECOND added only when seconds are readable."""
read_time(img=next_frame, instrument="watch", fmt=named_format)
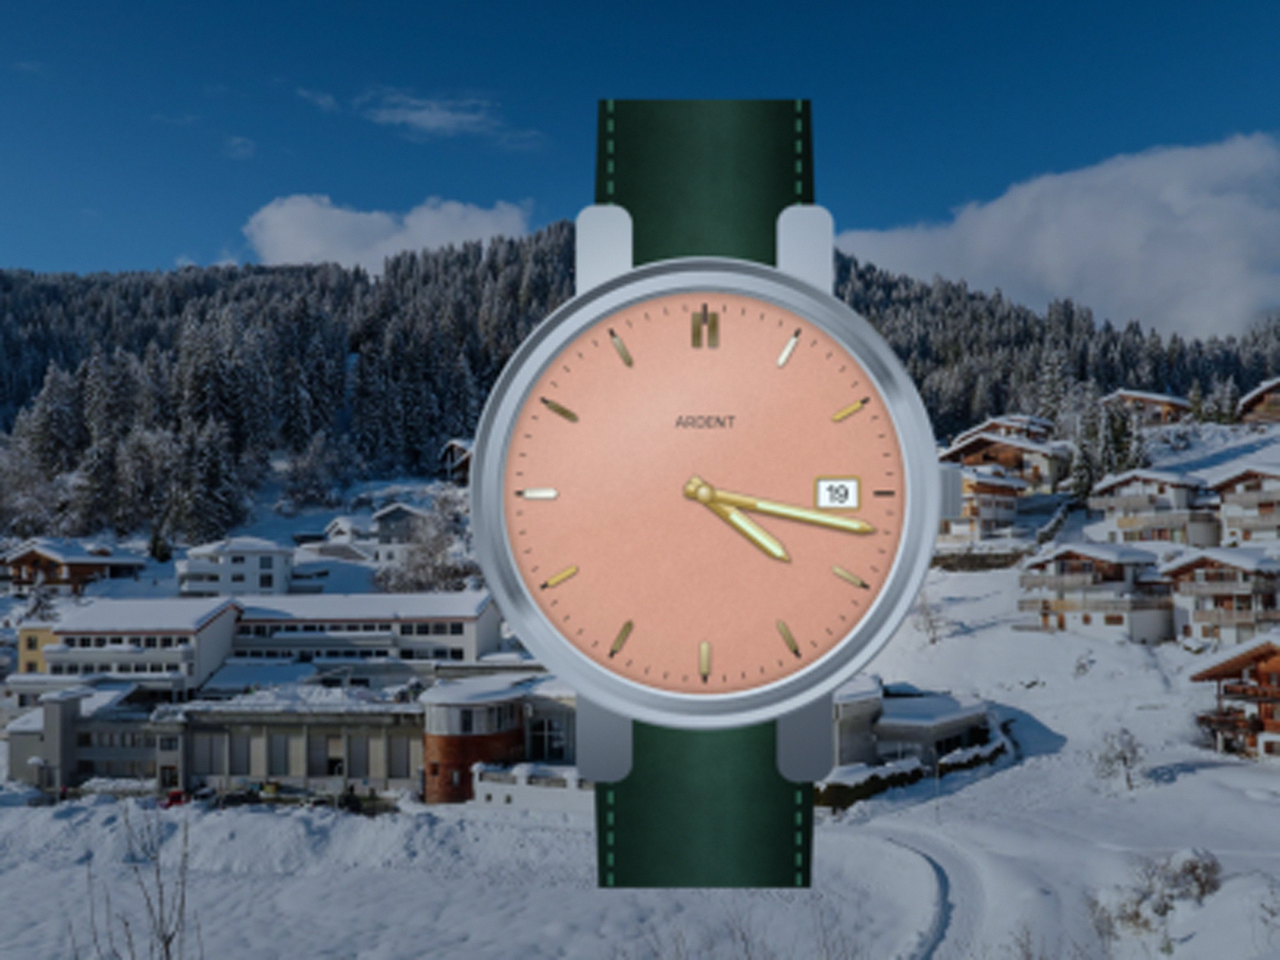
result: h=4 m=17
